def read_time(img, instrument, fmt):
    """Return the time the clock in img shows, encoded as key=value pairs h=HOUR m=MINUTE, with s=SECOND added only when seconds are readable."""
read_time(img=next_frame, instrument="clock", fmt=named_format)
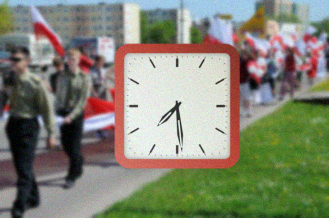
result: h=7 m=29
